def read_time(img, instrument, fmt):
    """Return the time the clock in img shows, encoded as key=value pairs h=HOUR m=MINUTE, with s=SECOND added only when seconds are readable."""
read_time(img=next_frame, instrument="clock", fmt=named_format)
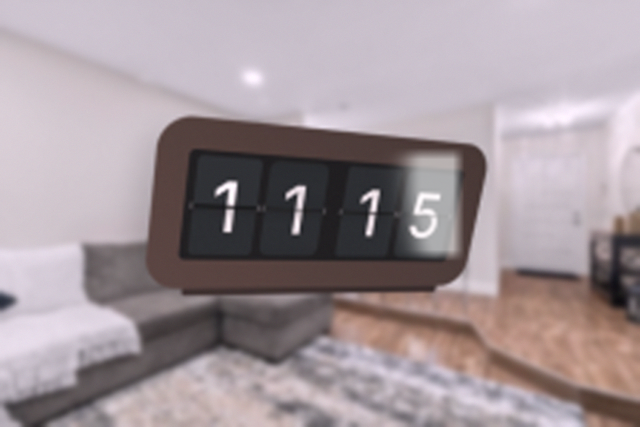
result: h=11 m=15
